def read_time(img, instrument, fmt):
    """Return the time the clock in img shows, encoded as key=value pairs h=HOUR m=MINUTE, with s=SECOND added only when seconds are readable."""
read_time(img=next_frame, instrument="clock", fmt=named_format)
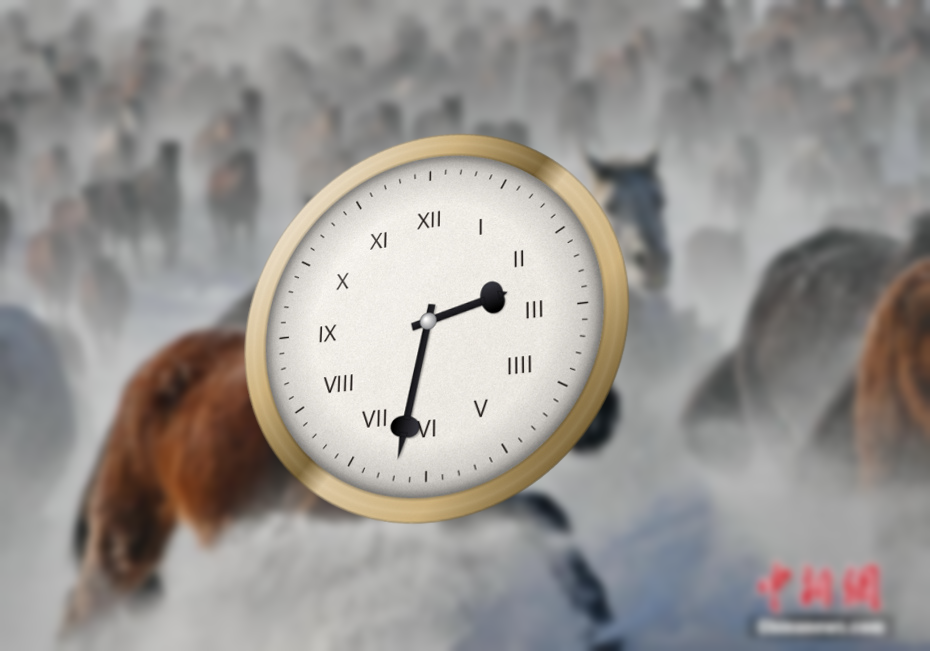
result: h=2 m=32
